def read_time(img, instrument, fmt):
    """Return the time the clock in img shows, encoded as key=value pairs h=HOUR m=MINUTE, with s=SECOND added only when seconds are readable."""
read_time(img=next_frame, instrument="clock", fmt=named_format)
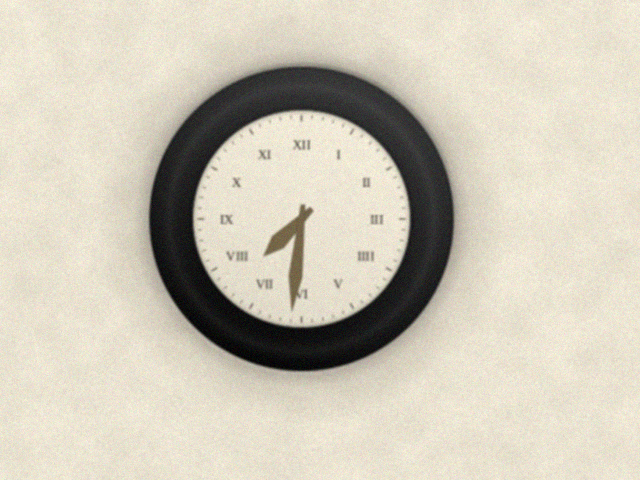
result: h=7 m=31
